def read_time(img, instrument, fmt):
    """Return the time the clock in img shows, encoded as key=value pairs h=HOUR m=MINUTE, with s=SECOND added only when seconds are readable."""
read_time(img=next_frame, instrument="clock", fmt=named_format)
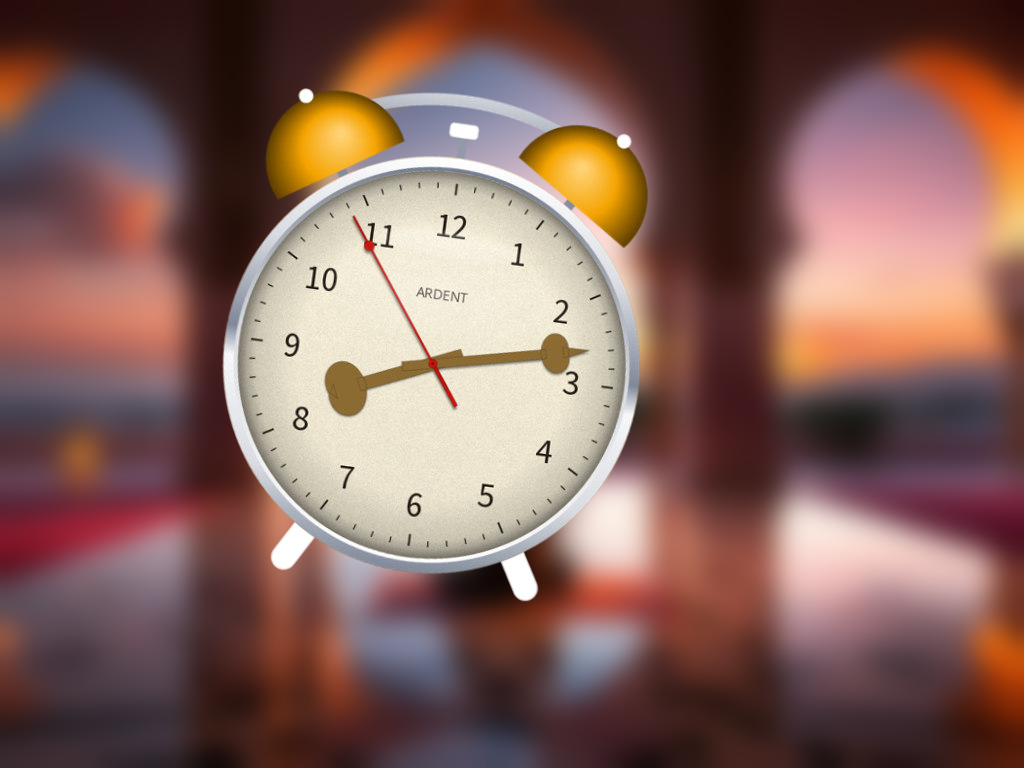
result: h=8 m=12 s=54
